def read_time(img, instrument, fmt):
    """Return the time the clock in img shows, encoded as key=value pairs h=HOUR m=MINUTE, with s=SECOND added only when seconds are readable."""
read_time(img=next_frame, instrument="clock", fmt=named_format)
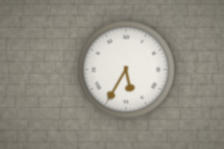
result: h=5 m=35
